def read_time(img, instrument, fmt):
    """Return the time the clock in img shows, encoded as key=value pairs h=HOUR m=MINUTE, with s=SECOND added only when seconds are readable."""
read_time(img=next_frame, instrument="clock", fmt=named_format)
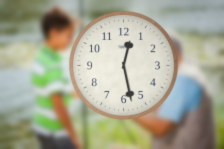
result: h=12 m=28
